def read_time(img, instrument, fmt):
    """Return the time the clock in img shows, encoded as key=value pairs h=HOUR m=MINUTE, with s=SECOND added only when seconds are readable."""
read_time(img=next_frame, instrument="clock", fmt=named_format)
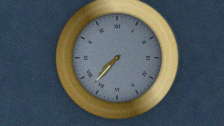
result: h=7 m=37
